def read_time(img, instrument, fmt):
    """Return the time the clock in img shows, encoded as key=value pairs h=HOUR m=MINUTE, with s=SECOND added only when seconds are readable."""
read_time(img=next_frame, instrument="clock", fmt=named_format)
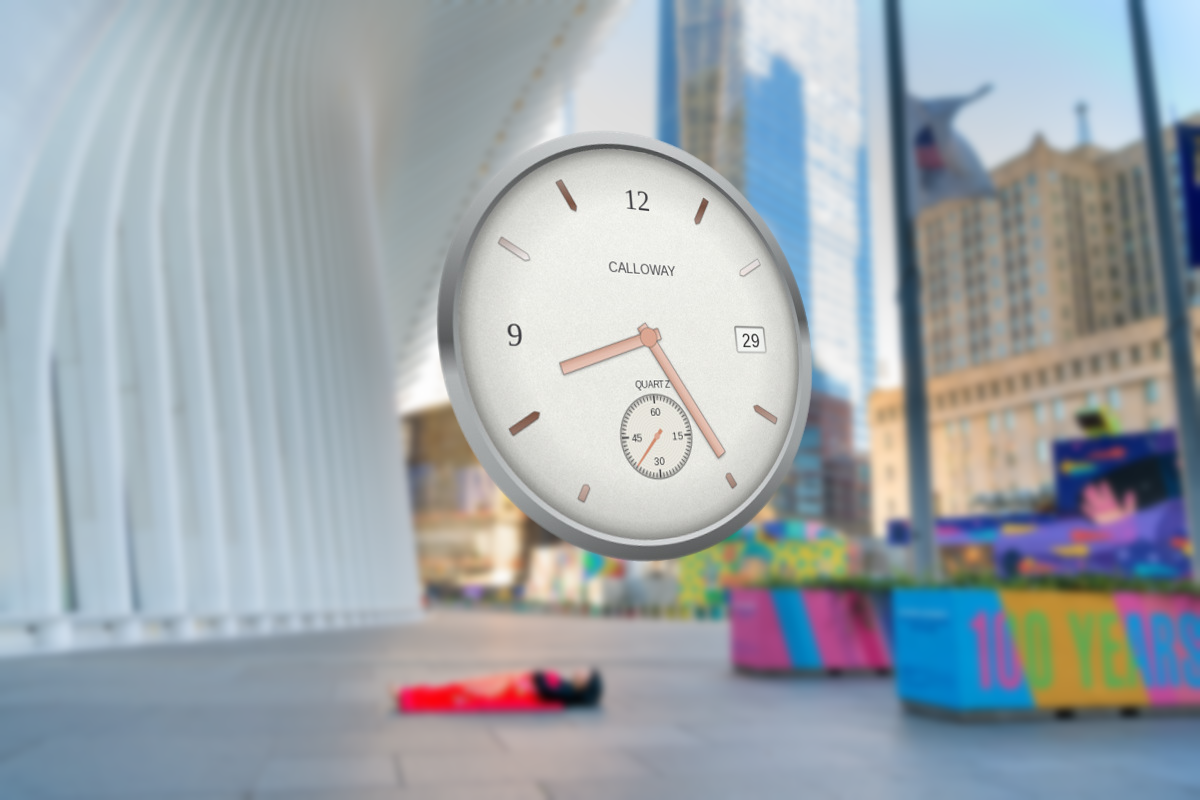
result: h=8 m=24 s=37
